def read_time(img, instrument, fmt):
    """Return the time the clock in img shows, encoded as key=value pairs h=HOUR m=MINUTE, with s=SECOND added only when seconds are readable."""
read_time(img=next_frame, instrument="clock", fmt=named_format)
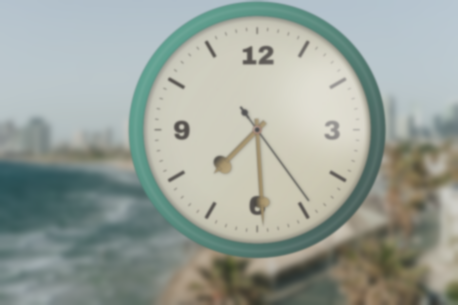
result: h=7 m=29 s=24
